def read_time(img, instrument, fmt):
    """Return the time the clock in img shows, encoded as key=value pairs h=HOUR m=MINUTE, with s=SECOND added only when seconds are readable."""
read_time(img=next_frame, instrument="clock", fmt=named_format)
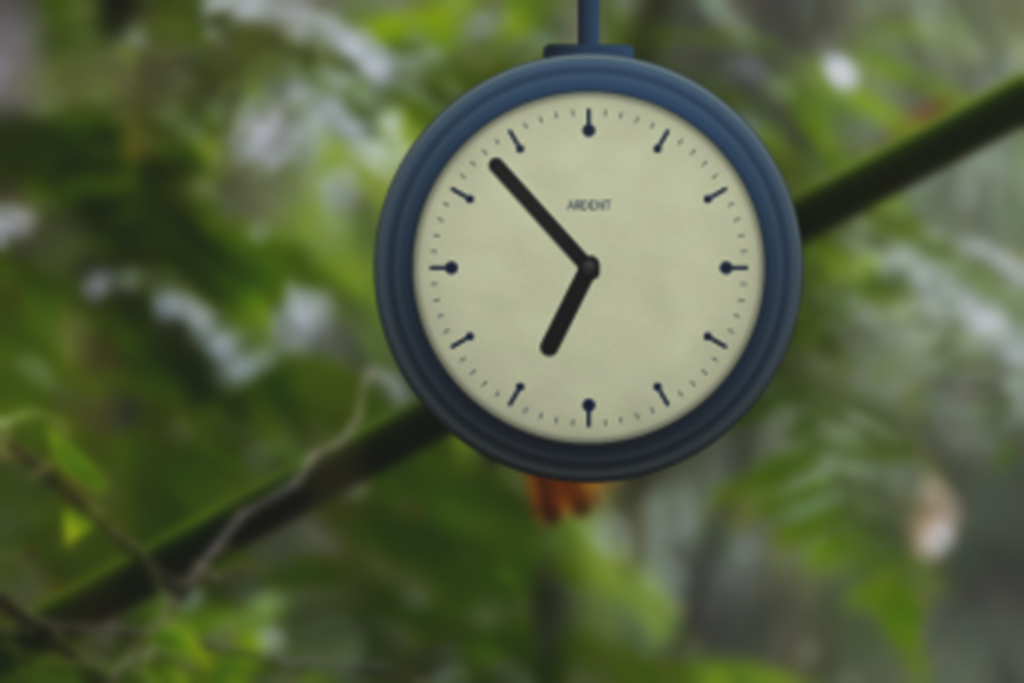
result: h=6 m=53
